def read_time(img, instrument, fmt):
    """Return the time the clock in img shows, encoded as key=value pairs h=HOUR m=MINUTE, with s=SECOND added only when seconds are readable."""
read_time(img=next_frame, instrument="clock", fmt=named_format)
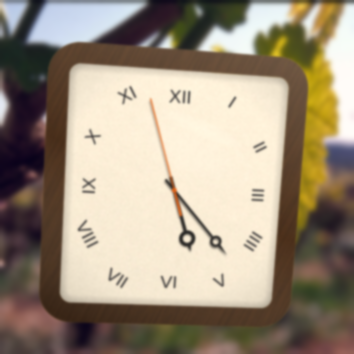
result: h=5 m=22 s=57
